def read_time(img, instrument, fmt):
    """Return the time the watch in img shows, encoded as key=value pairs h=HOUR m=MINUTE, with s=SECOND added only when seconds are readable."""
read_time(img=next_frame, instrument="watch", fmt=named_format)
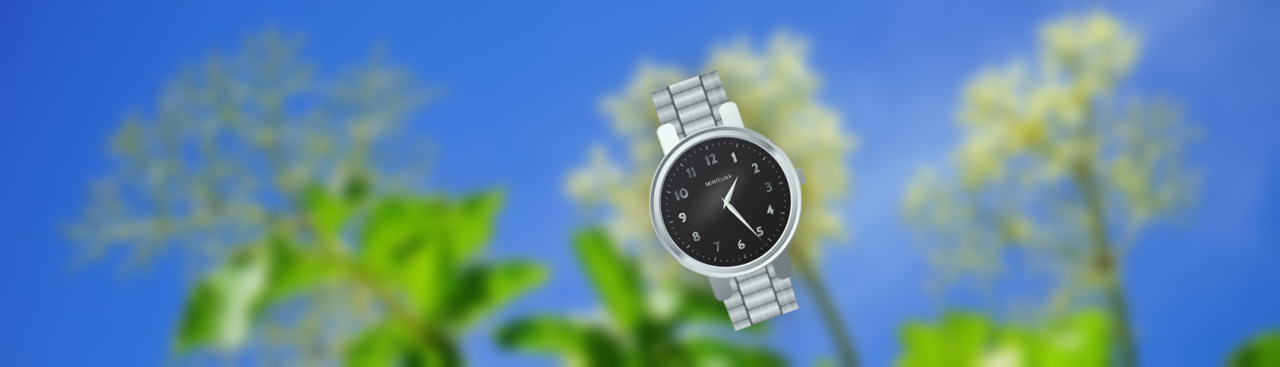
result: h=1 m=26
